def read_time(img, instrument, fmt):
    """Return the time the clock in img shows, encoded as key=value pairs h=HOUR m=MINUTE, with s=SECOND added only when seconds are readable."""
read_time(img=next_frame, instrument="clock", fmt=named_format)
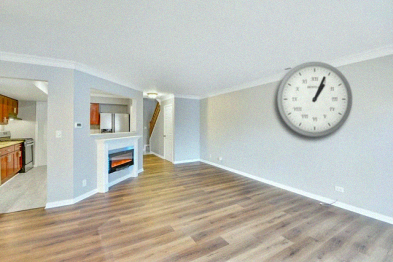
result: h=1 m=4
